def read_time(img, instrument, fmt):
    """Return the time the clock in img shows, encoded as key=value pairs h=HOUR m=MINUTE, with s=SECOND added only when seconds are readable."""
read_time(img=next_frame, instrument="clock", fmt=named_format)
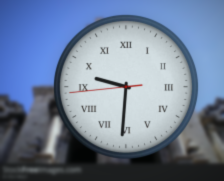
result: h=9 m=30 s=44
